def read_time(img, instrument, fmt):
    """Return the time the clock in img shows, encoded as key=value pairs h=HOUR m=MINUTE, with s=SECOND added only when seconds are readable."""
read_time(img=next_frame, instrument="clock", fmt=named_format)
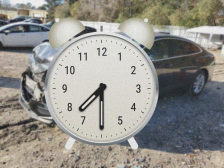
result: h=7 m=30
